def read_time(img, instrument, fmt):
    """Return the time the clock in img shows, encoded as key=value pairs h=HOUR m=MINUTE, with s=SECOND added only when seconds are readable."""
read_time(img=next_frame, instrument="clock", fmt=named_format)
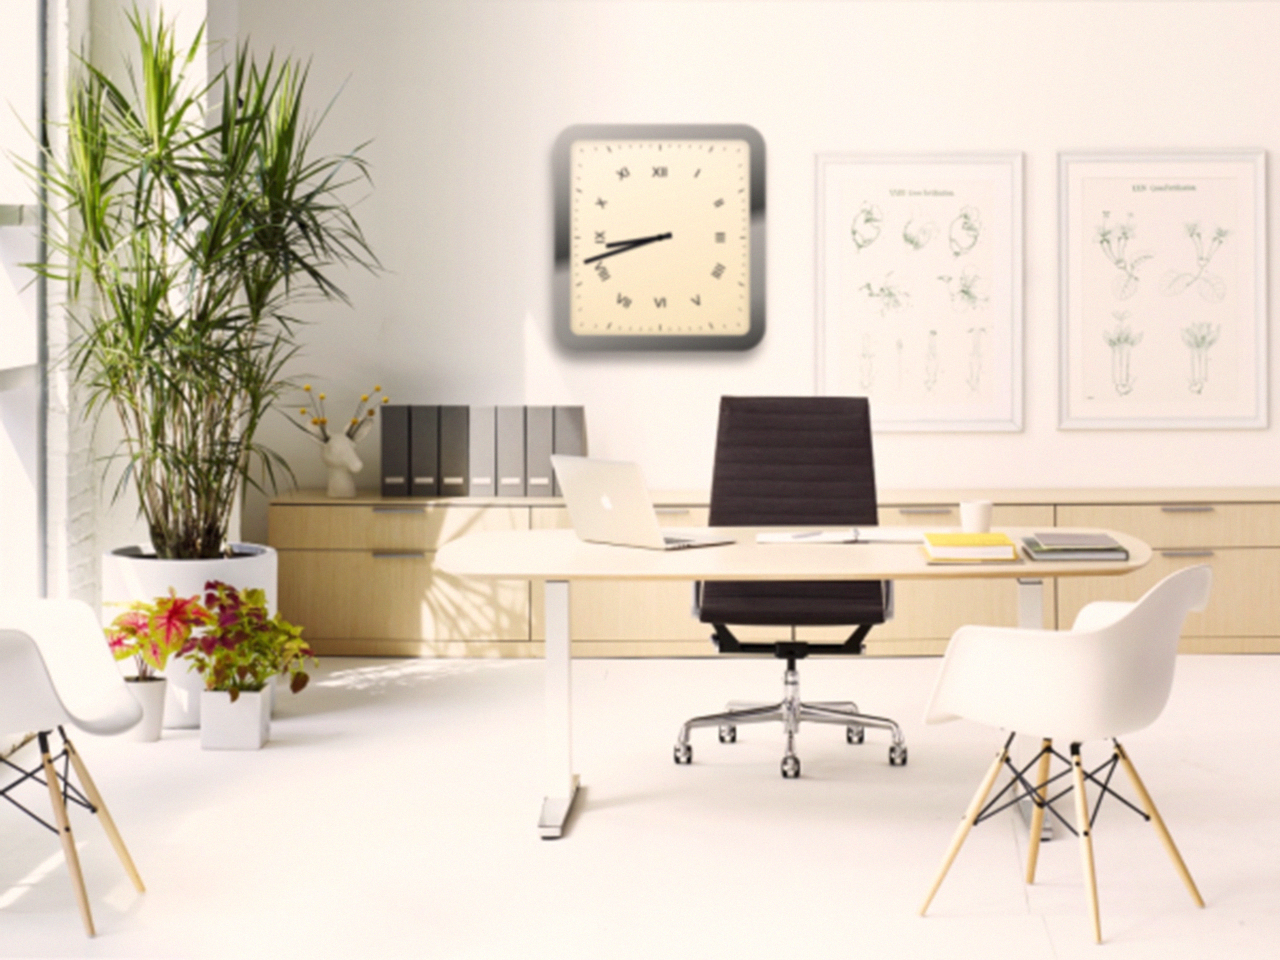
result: h=8 m=42
